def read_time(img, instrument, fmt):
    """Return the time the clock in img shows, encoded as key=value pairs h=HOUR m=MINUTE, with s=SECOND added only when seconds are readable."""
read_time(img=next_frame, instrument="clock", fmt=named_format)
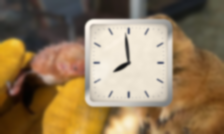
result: h=7 m=59
